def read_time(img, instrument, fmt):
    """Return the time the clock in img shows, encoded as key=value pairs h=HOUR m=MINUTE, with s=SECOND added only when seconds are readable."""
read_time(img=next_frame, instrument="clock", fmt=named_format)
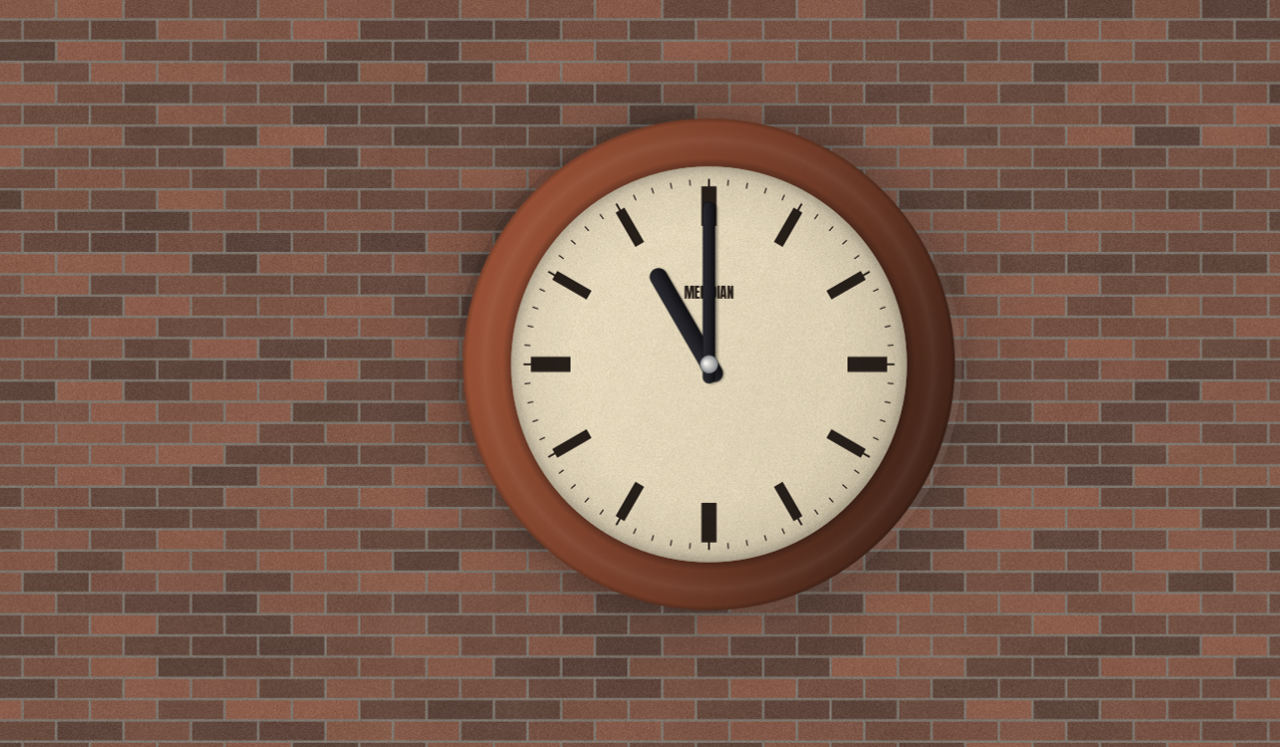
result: h=11 m=0
